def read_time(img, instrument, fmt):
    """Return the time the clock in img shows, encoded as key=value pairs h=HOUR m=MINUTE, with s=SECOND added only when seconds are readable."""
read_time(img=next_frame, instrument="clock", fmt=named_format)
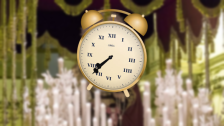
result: h=7 m=37
